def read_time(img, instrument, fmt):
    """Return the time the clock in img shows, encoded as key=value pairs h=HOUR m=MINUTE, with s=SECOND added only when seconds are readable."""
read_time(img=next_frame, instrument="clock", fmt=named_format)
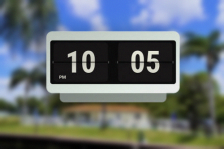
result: h=10 m=5
